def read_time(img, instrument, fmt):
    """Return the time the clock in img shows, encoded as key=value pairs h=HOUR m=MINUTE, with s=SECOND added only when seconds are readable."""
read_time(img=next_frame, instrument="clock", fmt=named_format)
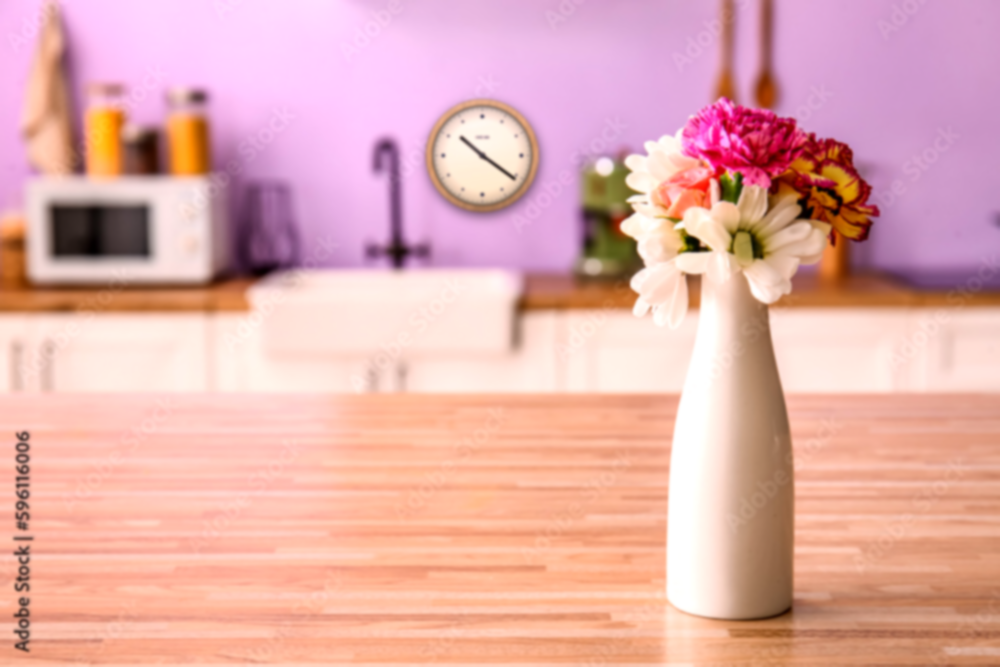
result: h=10 m=21
